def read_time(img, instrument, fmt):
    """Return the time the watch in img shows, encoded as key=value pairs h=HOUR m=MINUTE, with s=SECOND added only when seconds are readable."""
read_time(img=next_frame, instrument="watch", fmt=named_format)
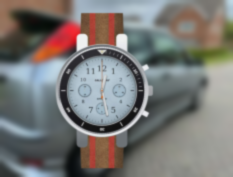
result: h=12 m=28
